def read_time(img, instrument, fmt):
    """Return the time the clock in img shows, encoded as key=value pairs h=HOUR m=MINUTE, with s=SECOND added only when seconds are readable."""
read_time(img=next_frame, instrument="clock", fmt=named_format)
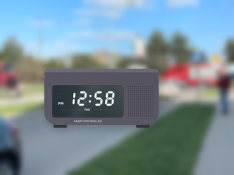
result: h=12 m=58
